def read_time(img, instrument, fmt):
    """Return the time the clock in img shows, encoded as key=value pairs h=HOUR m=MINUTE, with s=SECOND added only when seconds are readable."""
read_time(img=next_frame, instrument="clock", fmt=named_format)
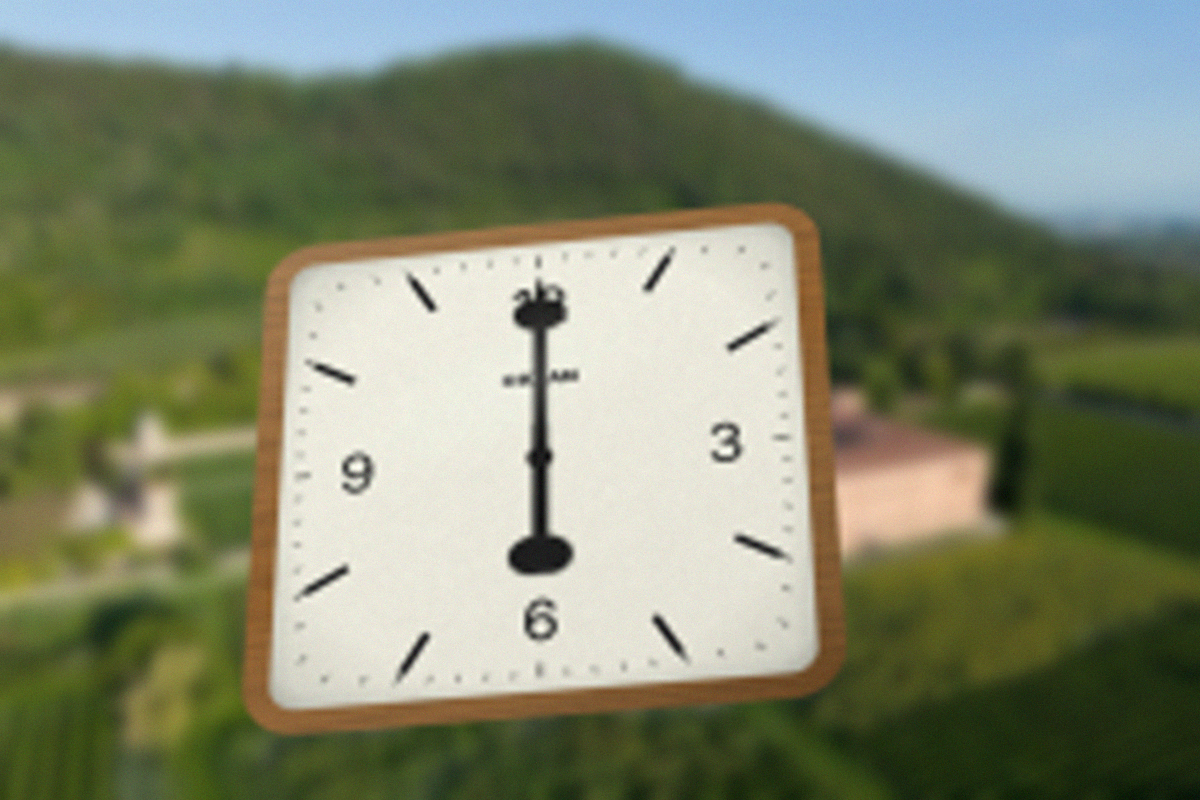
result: h=6 m=0
